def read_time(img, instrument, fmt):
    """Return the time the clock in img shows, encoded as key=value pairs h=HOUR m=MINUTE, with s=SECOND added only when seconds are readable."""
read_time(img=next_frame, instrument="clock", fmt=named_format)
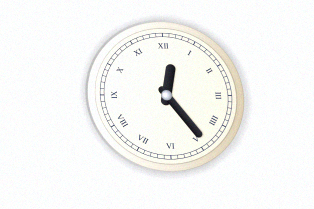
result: h=12 m=24
